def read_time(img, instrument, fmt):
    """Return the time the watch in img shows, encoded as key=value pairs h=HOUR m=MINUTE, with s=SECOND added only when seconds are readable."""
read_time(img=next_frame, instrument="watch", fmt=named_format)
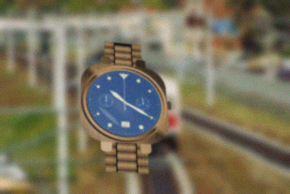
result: h=10 m=20
